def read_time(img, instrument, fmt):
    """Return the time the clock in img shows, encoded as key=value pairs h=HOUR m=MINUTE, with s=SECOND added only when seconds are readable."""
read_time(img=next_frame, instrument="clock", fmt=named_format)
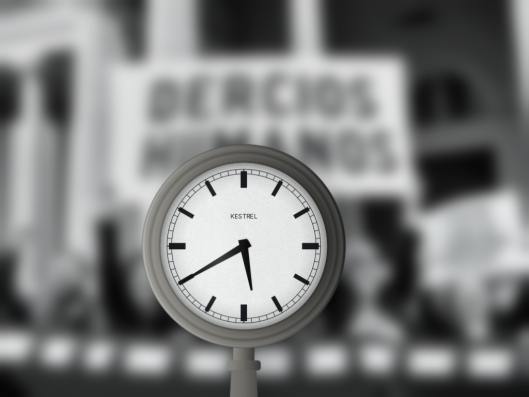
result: h=5 m=40
